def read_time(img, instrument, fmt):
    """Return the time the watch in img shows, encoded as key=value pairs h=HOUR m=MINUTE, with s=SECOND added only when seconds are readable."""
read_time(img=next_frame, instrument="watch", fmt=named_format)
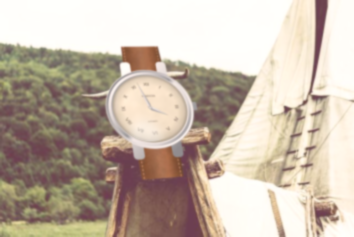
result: h=3 m=57
